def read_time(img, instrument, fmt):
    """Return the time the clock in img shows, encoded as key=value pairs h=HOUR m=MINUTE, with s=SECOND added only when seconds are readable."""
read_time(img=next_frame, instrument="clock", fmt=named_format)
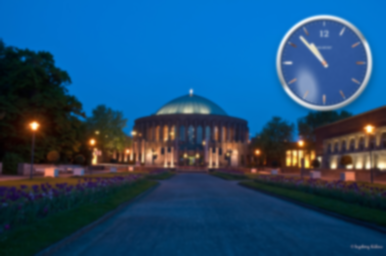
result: h=10 m=53
